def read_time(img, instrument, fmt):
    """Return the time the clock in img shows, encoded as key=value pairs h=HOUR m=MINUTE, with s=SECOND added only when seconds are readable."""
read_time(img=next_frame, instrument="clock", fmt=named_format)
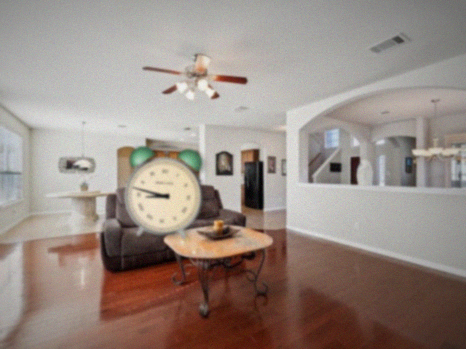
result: h=8 m=47
